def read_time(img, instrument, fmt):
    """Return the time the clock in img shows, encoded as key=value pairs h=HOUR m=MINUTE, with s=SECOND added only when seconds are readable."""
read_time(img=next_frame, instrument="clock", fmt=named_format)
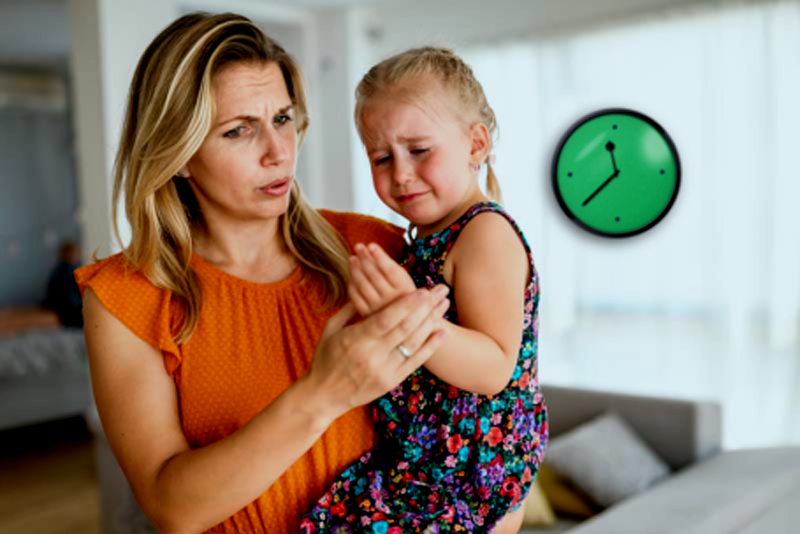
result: h=11 m=38
